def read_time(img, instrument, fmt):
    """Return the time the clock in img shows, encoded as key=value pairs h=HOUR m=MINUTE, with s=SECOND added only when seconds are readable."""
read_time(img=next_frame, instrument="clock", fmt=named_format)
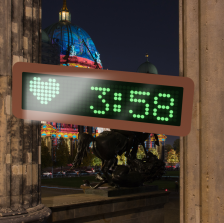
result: h=3 m=58
